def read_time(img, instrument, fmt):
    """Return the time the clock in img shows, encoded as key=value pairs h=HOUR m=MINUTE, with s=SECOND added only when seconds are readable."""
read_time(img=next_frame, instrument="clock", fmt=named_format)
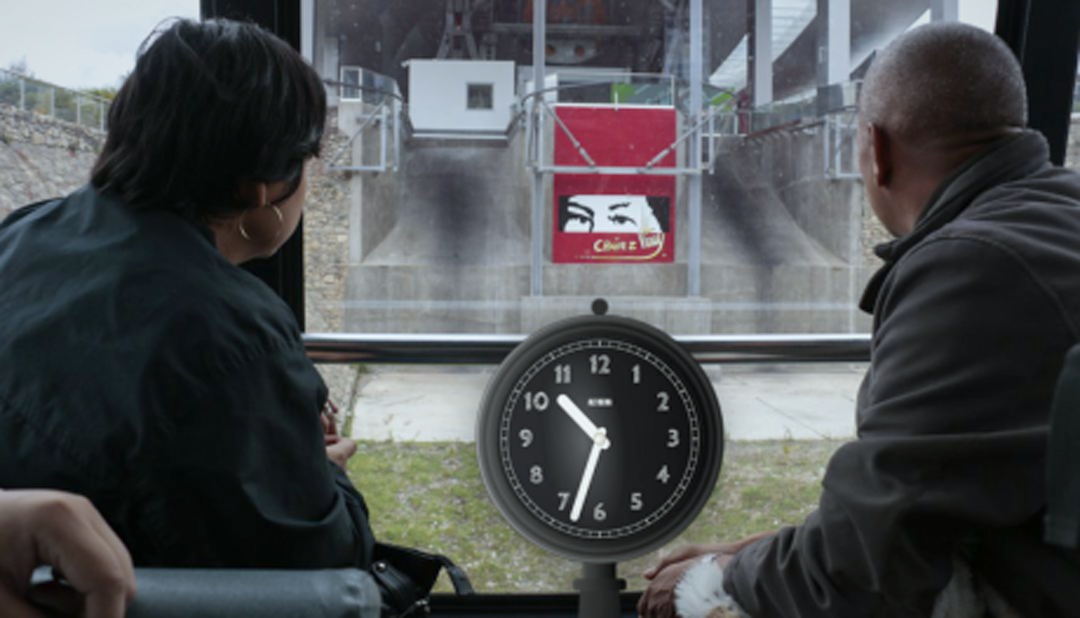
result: h=10 m=33
